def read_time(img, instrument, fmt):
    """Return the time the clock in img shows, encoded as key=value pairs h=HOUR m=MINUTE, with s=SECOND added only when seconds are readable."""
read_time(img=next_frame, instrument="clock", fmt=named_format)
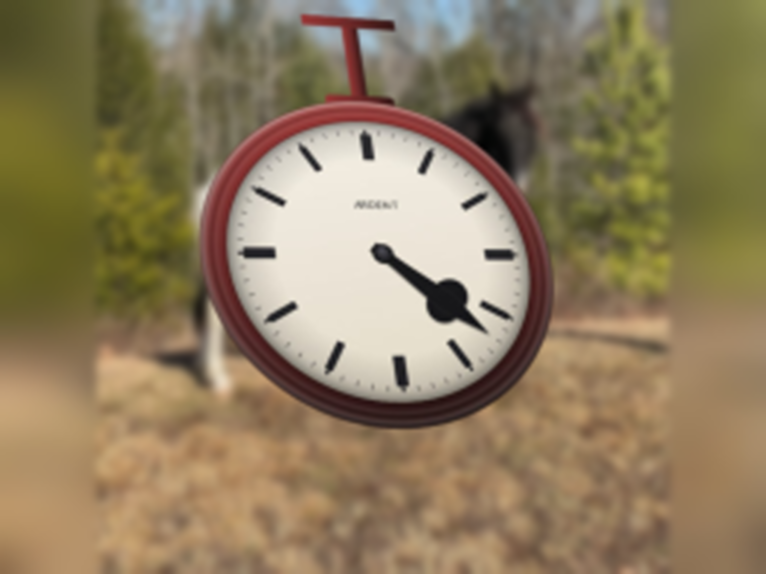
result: h=4 m=22
